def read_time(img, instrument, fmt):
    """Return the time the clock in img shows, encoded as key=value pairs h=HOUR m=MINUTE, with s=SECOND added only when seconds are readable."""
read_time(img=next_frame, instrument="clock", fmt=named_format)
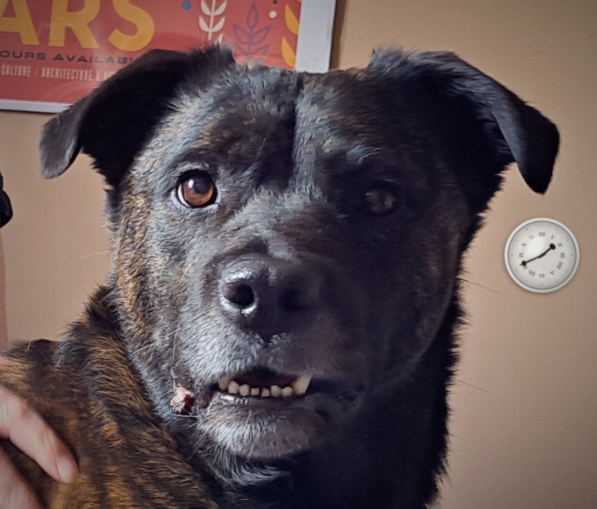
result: h=1 m=41
